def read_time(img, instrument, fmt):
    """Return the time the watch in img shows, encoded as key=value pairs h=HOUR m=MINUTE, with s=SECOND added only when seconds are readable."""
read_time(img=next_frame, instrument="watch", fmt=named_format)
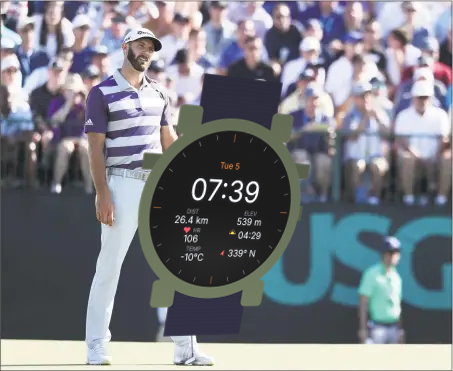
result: h=7 m=39
